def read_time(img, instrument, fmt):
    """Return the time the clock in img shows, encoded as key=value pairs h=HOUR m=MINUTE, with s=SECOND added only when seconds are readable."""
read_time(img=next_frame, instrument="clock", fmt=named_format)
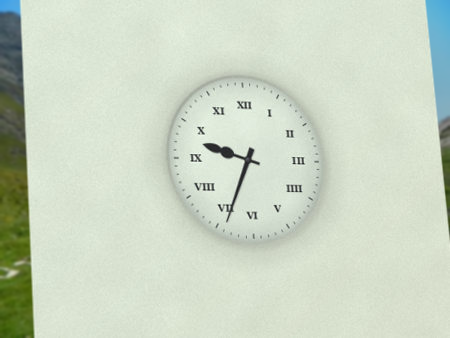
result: h=9 m=34
